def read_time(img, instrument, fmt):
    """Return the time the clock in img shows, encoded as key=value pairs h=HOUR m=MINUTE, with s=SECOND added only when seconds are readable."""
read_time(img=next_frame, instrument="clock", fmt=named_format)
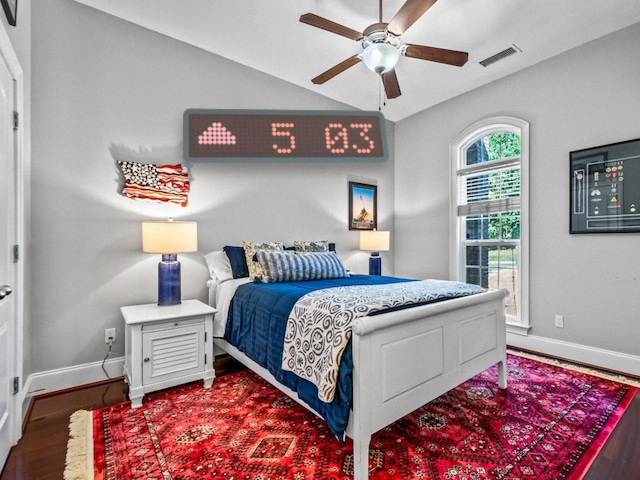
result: h=5 m=3
